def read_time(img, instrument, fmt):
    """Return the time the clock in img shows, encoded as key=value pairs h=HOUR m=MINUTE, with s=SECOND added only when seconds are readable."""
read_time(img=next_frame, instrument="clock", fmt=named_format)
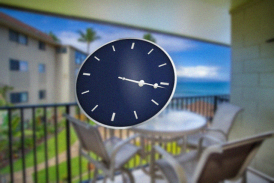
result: h=3 m=16
